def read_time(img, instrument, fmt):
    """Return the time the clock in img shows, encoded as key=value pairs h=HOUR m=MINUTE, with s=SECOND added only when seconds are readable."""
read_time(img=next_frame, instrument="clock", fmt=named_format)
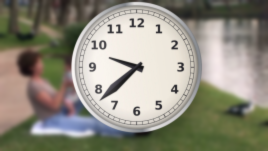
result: h=9 m=38
